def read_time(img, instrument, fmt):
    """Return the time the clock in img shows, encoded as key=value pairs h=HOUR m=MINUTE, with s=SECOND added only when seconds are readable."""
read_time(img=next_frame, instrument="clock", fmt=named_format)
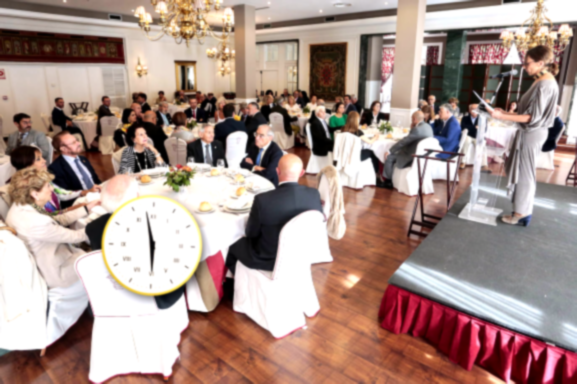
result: h=5 m=58
